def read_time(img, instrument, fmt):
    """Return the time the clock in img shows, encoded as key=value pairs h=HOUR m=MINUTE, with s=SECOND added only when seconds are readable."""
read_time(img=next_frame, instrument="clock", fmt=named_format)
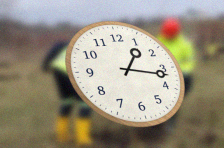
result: h=1 m=17
